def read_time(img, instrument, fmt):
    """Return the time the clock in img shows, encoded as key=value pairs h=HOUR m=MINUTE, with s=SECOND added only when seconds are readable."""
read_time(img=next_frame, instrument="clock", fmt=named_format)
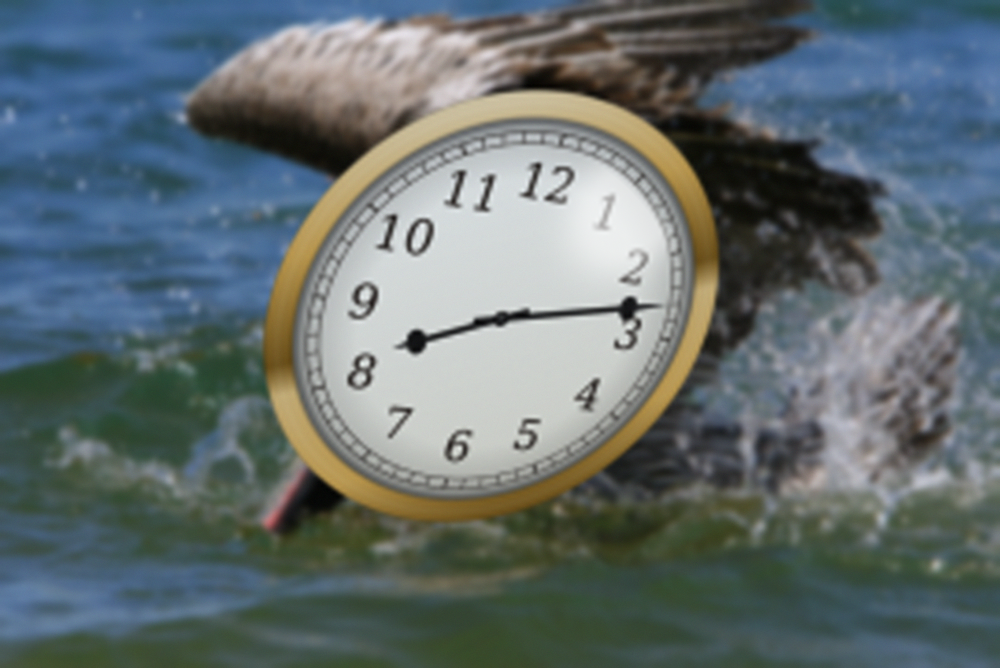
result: h=8 m=13
